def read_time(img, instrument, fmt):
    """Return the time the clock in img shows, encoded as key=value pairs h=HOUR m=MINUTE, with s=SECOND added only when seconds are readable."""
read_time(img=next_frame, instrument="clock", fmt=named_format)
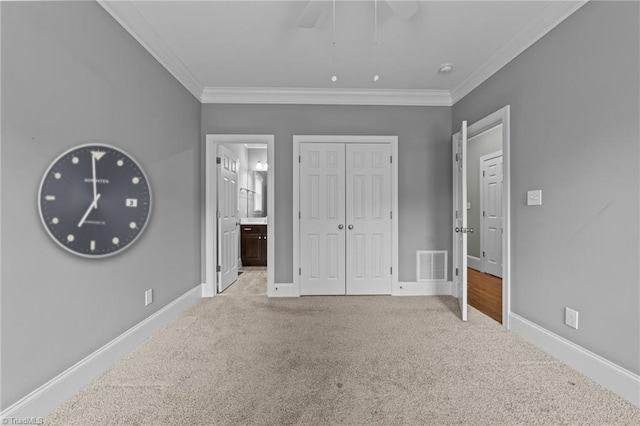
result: h=6 m=59
